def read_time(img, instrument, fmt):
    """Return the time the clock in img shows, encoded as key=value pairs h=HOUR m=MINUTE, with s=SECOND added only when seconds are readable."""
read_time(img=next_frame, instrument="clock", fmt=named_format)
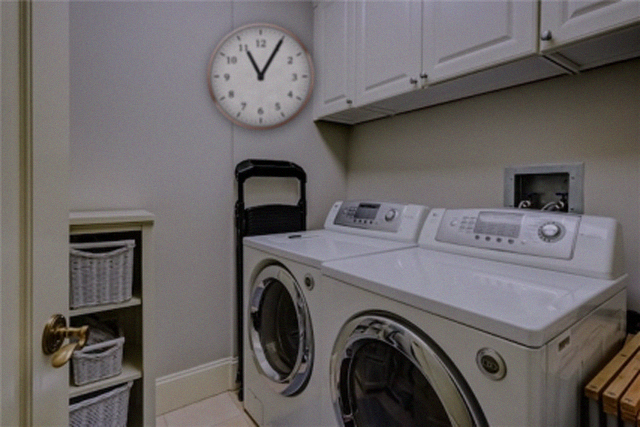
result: h=11 m=5
